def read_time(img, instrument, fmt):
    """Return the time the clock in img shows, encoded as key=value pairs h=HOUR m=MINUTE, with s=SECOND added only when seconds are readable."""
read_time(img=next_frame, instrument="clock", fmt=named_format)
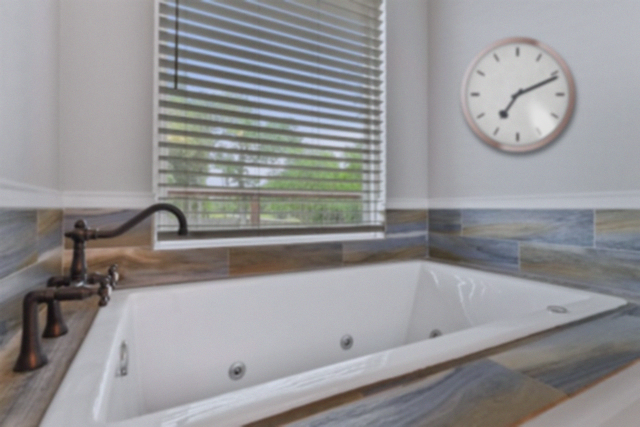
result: h=7 m=11
